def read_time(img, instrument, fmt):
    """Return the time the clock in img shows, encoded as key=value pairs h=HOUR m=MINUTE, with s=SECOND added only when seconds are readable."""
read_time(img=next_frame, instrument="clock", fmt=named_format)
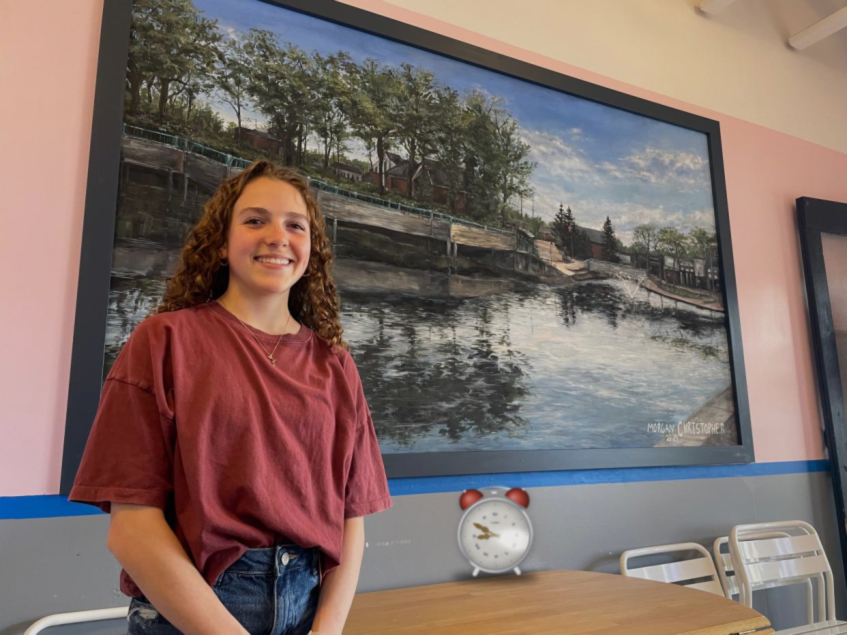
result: h=8 m=50
